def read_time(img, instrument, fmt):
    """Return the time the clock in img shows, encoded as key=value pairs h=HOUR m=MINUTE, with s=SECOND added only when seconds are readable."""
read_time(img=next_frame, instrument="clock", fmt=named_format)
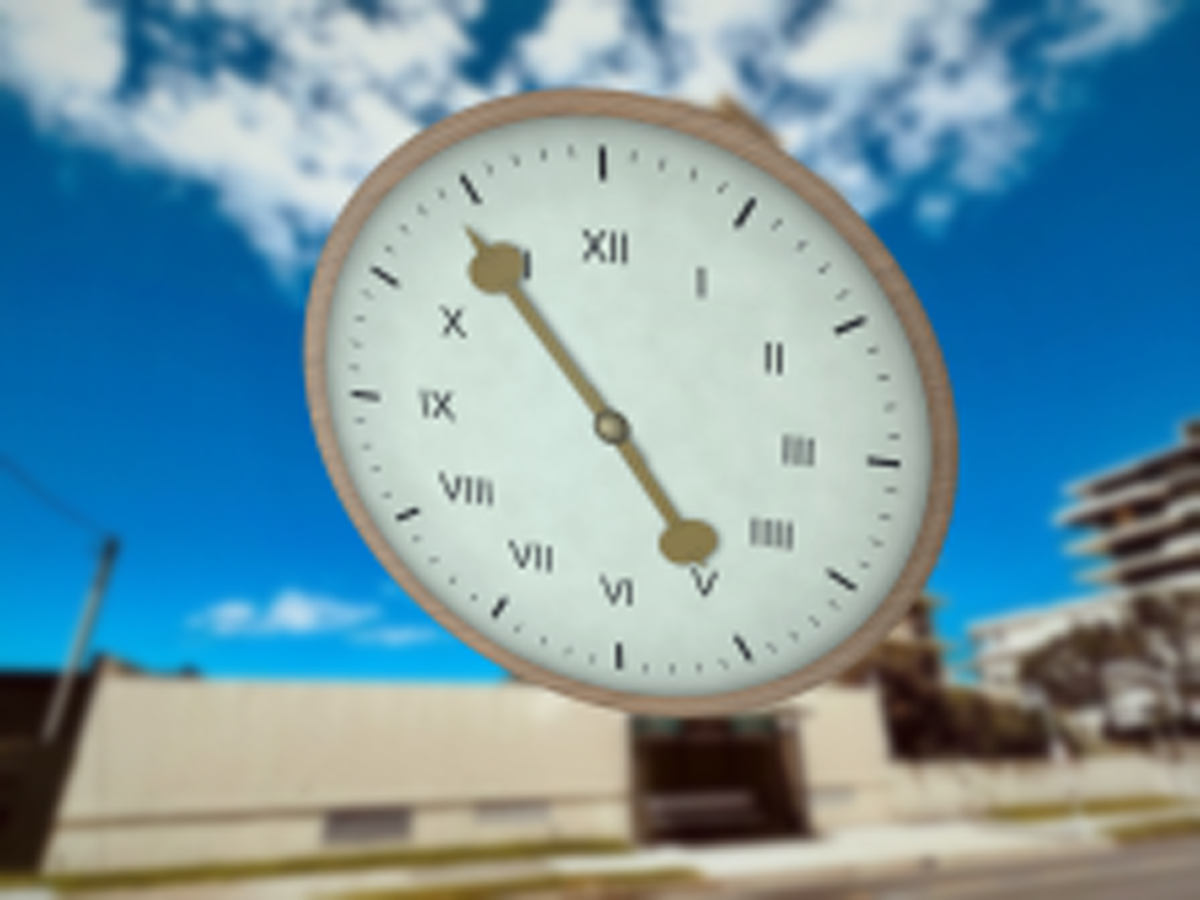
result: h=4 m=54
